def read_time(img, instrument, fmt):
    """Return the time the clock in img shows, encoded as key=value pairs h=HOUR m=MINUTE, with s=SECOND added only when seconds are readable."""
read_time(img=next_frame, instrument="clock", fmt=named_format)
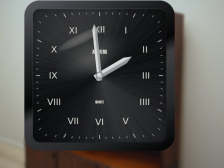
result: h=1 m=59
